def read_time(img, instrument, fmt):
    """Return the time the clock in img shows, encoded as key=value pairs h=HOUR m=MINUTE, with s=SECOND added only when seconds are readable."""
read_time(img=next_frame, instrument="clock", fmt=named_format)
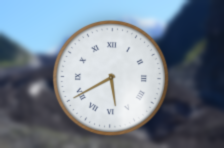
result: h=5 m=40
